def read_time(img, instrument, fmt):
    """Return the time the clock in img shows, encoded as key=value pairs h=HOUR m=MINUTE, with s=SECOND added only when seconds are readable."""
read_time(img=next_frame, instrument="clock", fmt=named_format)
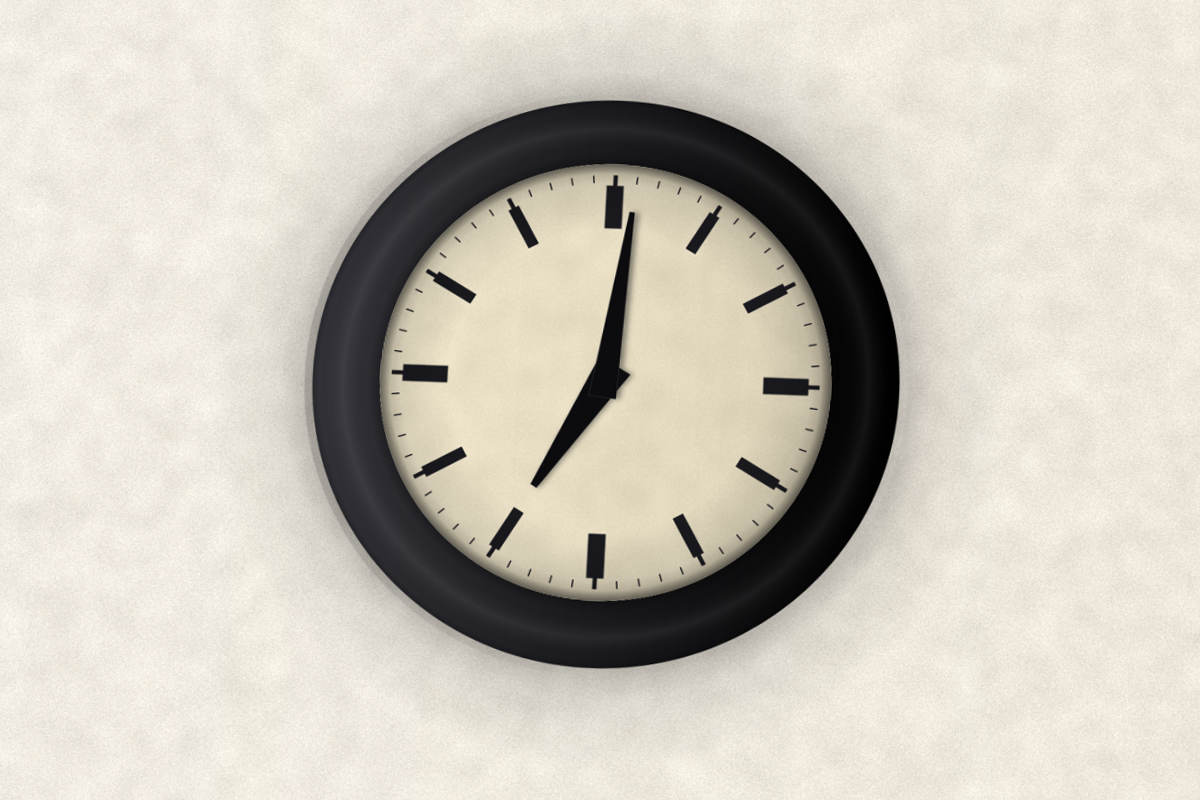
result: h=7 m=1
